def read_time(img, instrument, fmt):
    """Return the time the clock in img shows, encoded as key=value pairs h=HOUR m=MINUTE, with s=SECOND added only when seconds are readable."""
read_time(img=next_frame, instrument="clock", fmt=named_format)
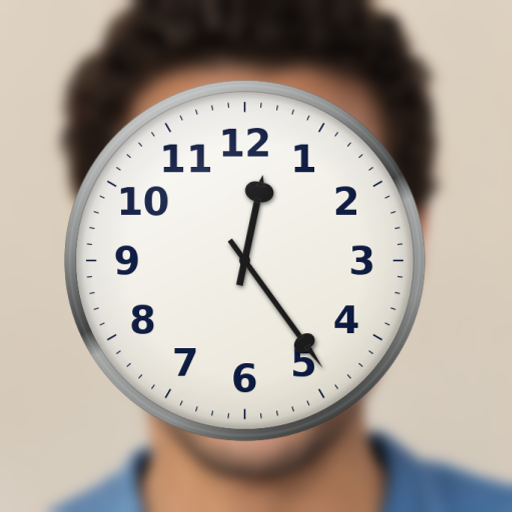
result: h=12 m=24
